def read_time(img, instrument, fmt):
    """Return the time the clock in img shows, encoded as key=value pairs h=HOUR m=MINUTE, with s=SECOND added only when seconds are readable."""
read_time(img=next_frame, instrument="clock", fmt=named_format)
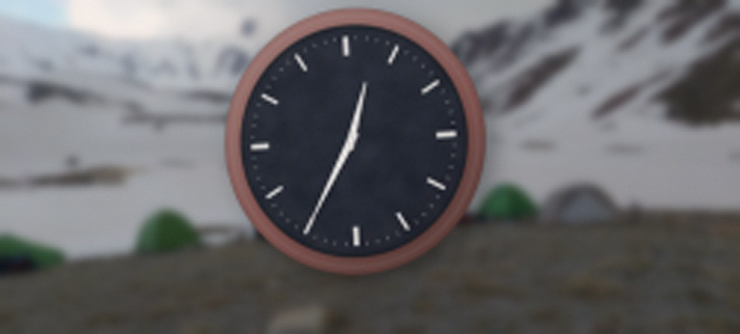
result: h=12 m=35
